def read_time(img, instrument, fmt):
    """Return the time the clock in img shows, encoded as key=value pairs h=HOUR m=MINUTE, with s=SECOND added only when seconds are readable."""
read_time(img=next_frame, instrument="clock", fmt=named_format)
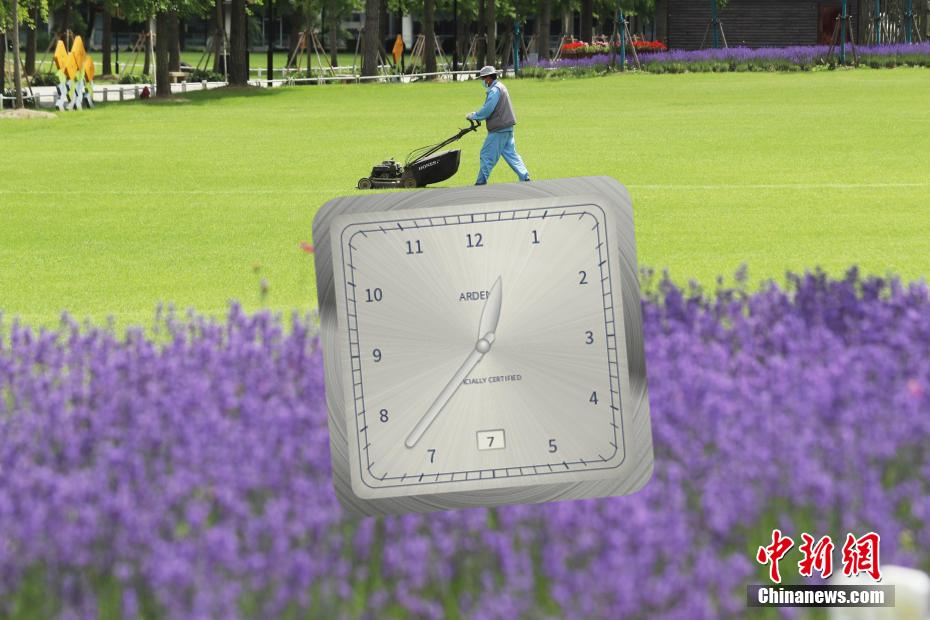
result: h=12 m=37
